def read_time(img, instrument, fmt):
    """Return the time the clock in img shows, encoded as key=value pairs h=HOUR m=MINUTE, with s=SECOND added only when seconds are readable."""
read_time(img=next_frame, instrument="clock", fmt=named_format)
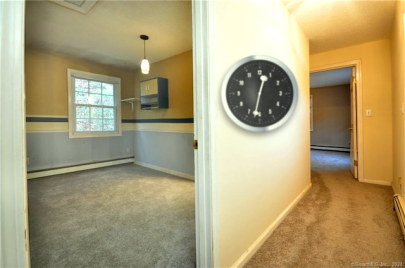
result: h=12 m=32
